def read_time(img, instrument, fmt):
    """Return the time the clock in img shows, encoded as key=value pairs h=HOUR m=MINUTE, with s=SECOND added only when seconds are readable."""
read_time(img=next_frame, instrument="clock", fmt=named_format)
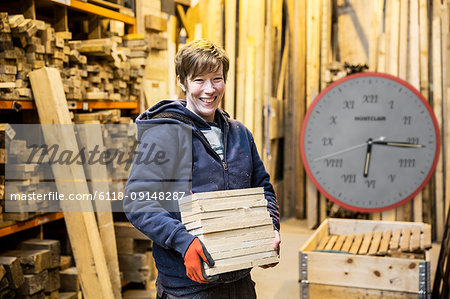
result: h=6 m=15 s=42
